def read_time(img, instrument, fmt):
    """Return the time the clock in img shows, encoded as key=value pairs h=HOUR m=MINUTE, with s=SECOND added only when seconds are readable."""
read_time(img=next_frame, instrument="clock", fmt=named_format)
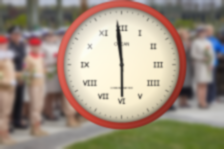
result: h=5 m=59
